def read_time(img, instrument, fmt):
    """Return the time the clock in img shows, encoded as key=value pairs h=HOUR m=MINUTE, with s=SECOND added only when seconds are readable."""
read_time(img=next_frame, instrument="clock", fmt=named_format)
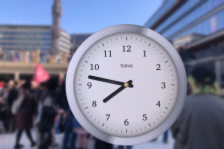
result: h=7 m=47
